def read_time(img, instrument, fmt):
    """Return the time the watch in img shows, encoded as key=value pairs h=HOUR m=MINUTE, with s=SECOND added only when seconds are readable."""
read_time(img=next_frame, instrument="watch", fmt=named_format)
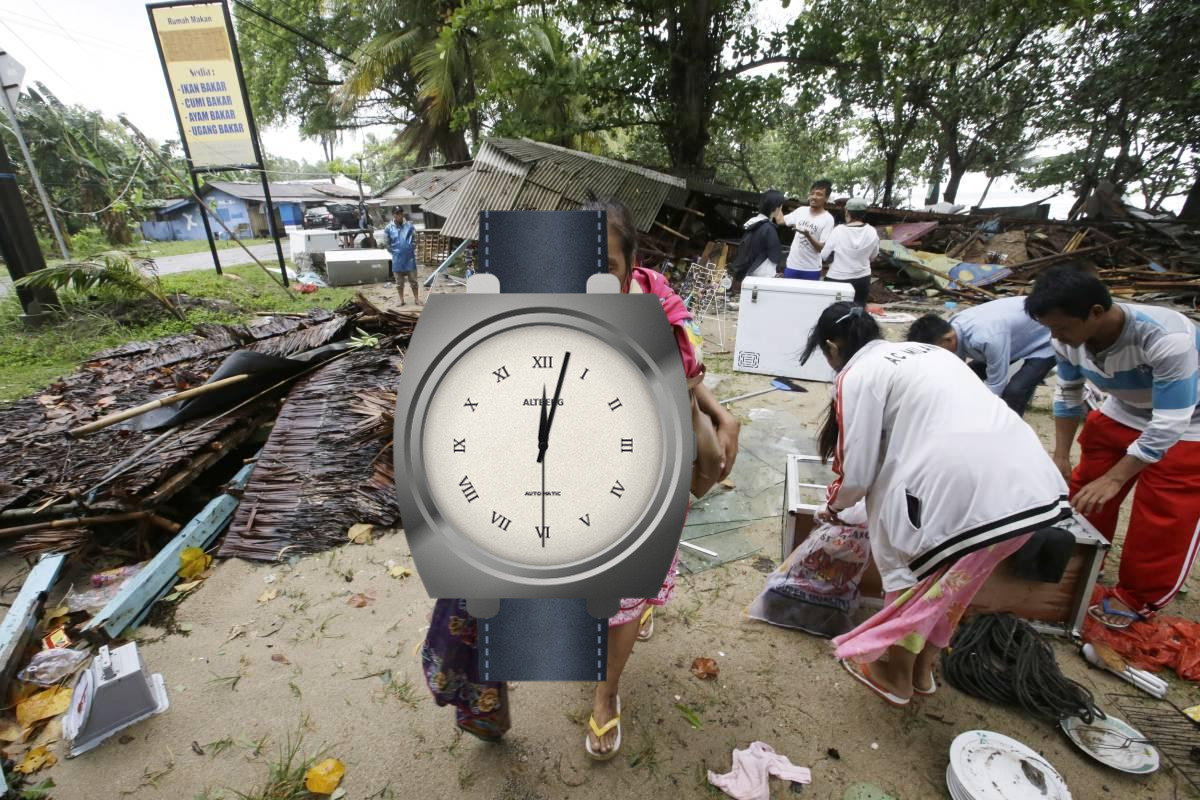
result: h=12 m=2 s=30
